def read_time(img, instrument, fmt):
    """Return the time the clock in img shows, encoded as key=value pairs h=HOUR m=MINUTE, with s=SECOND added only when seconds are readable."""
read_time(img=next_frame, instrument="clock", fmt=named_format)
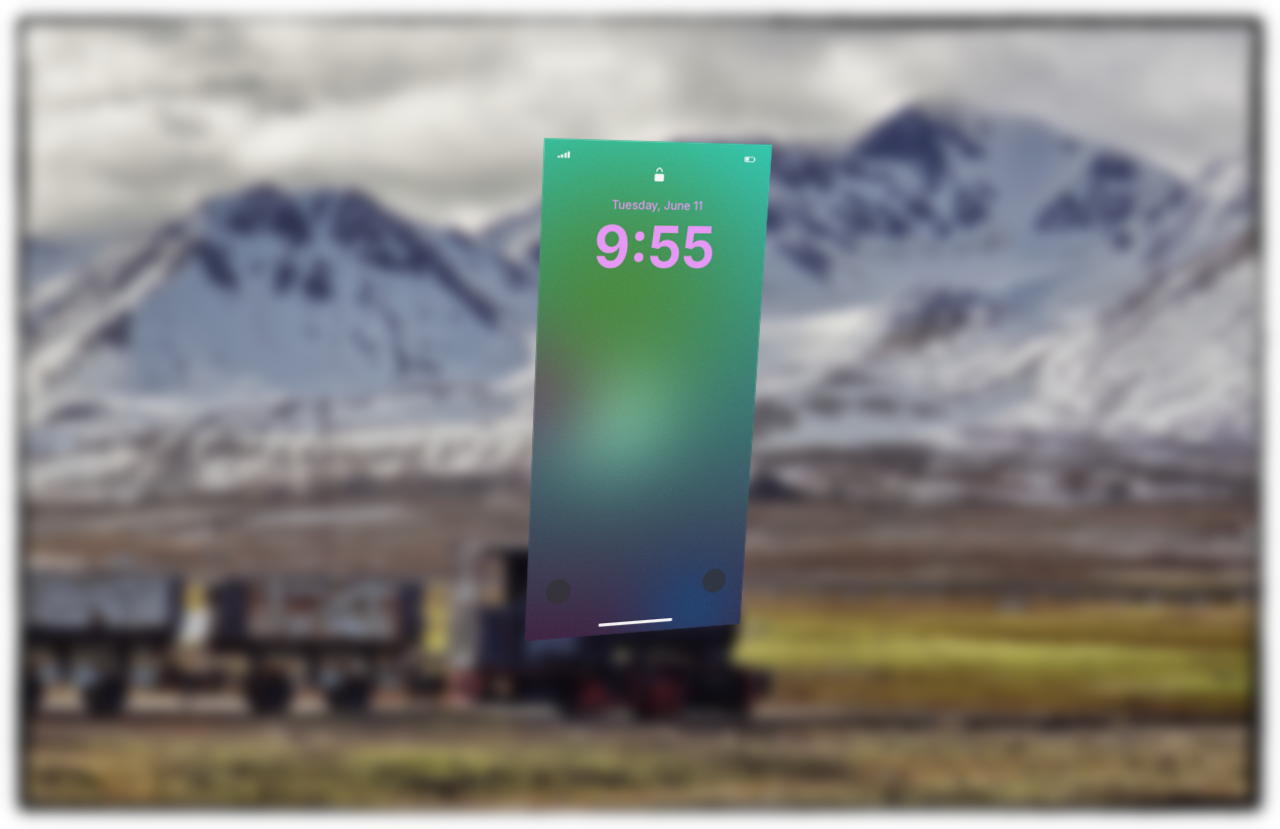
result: h=9 m=55
